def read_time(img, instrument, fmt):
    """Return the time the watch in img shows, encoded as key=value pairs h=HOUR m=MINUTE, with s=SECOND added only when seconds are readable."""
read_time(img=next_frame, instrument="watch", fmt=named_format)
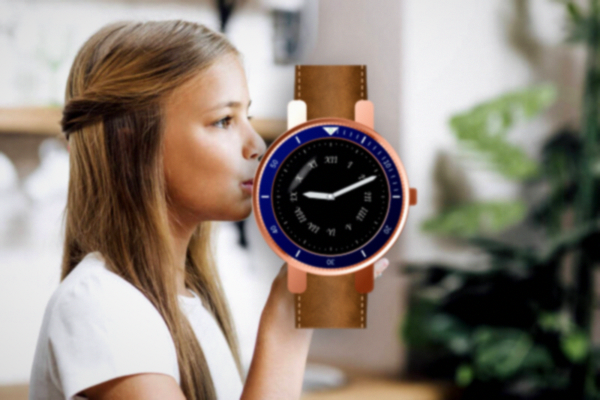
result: h=9 m=11
